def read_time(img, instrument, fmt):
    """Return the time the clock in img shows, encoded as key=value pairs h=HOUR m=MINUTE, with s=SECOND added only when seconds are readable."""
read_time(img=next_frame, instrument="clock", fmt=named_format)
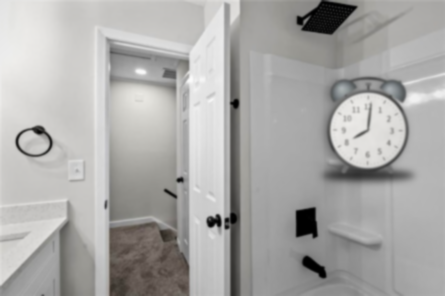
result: h=8 m=1
